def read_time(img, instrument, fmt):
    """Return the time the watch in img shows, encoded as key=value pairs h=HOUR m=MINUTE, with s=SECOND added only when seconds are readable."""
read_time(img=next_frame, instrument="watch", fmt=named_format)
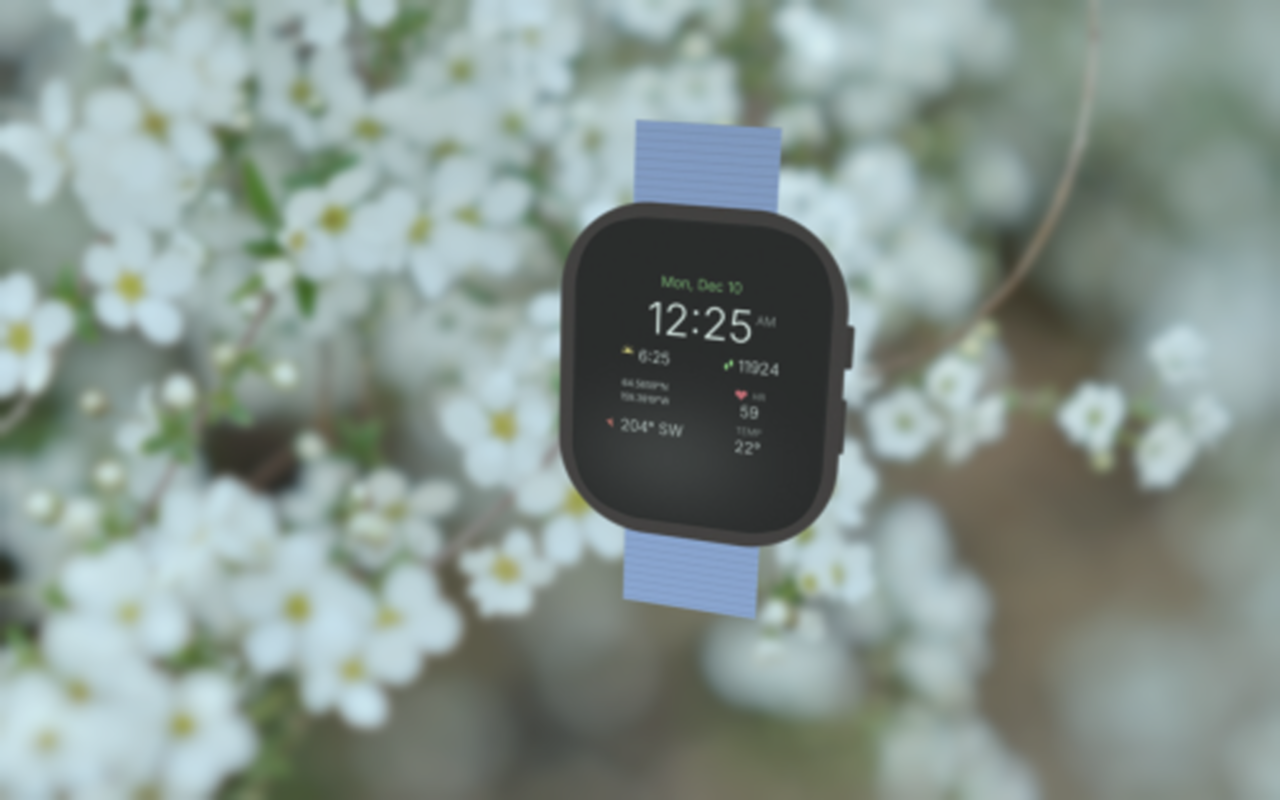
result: h=12 m=25
